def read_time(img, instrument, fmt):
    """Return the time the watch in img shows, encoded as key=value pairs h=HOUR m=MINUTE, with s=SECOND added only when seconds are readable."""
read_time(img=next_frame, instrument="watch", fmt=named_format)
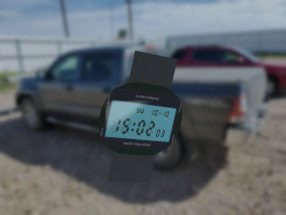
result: h=15 m=2 s=3
